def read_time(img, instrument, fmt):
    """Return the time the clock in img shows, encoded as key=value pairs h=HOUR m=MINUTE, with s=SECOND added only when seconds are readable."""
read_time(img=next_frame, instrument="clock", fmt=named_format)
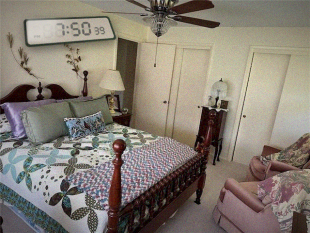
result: h=7 m=50 s=39
